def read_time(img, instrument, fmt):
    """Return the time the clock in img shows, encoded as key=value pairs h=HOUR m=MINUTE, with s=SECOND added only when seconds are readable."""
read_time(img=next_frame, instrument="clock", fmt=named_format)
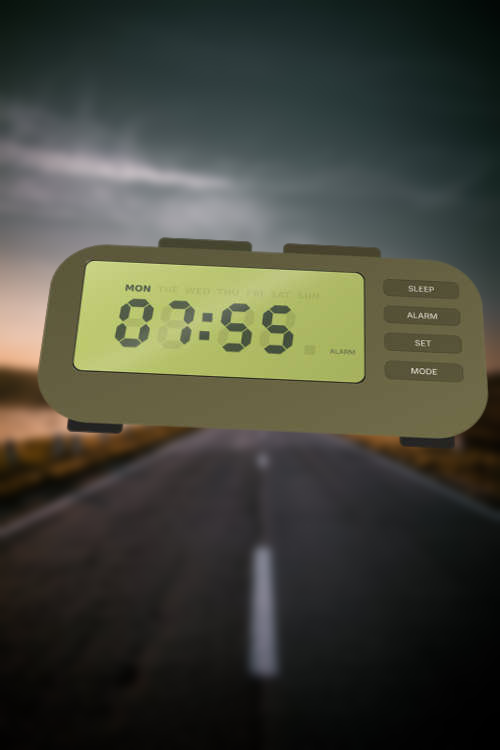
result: h=7 m=55
